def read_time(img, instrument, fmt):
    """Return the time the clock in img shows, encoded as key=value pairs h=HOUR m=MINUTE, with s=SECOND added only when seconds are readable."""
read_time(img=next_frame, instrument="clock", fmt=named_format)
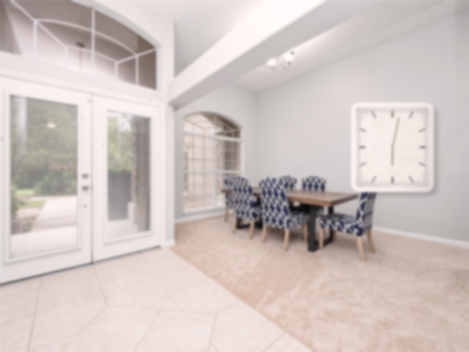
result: h=6 m=2
